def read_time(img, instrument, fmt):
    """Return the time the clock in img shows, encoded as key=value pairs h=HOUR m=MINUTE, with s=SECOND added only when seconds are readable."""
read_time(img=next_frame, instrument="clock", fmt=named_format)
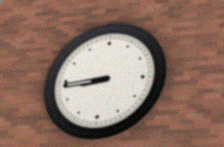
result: h=8 m=44
